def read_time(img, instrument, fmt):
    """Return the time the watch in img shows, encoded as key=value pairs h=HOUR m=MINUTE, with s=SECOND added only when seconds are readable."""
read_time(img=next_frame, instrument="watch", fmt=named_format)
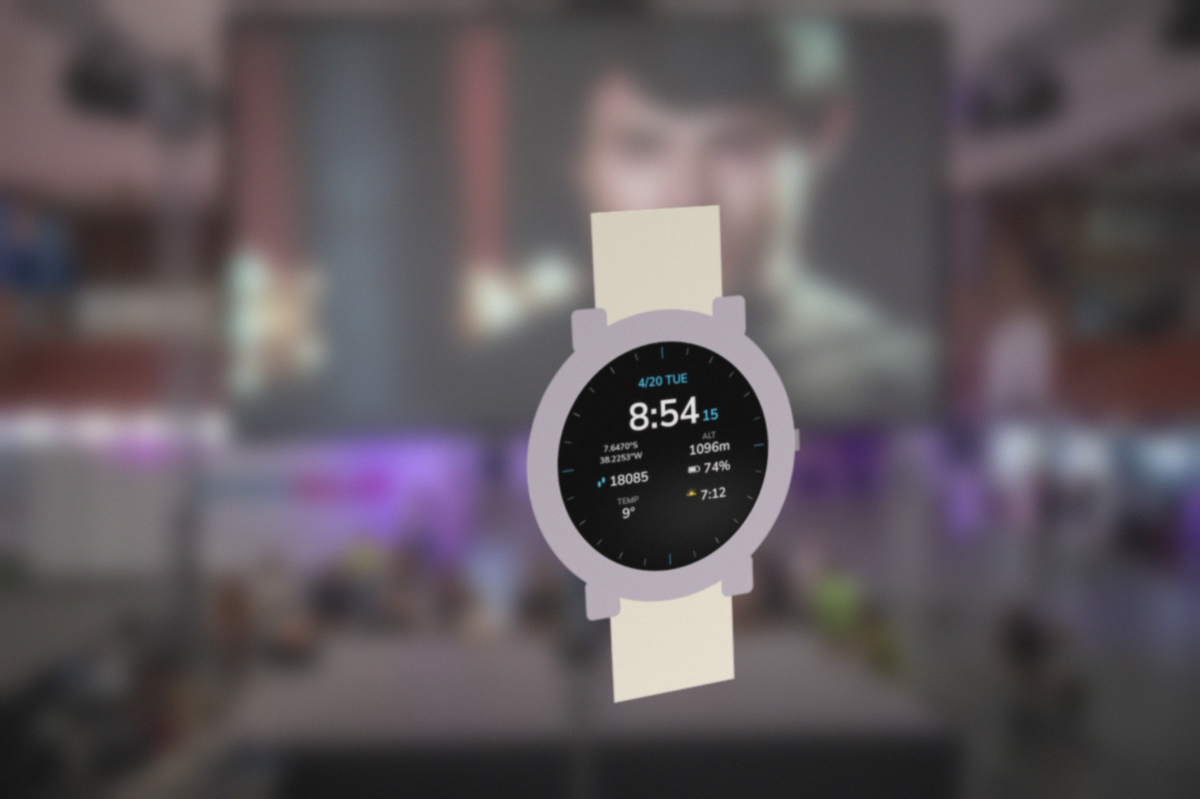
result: h=8 m=54 s=15
